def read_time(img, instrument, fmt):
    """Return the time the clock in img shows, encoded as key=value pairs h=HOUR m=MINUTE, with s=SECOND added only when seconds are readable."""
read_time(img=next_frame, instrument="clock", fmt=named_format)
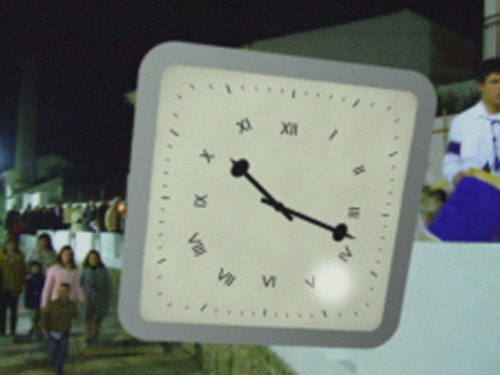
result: h=10 m=18
